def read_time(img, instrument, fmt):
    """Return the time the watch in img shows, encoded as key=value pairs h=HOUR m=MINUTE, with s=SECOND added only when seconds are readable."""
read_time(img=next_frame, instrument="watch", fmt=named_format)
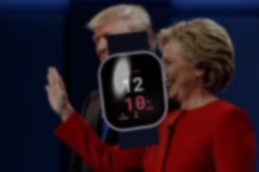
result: h=12 m=10
